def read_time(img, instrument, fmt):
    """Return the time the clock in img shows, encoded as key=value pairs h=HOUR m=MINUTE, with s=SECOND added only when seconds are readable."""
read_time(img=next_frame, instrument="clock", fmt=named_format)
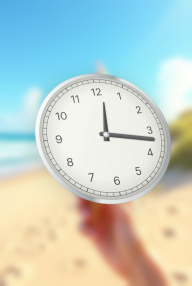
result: h=12 m=17
